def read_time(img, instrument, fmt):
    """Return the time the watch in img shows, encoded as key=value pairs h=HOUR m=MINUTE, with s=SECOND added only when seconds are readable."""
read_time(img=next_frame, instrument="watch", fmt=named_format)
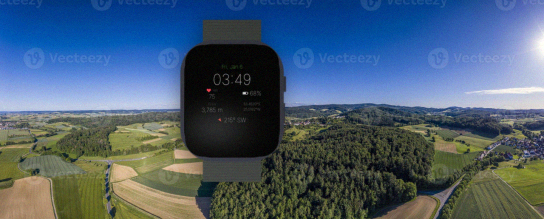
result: h=3 m=49
